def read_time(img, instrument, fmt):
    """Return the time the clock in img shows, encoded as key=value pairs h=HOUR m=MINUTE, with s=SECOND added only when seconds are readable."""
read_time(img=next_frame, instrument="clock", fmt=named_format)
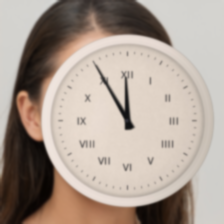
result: h=11 m=55
